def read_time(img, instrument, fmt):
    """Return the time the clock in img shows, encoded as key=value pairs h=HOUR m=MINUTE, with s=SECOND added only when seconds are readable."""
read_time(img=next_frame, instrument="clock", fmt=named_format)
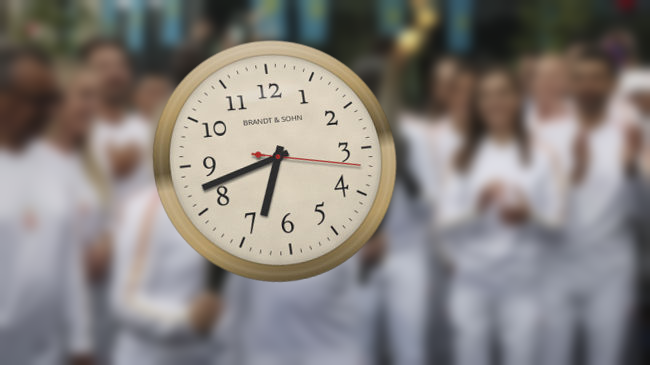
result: h=6 m=42 s=17
